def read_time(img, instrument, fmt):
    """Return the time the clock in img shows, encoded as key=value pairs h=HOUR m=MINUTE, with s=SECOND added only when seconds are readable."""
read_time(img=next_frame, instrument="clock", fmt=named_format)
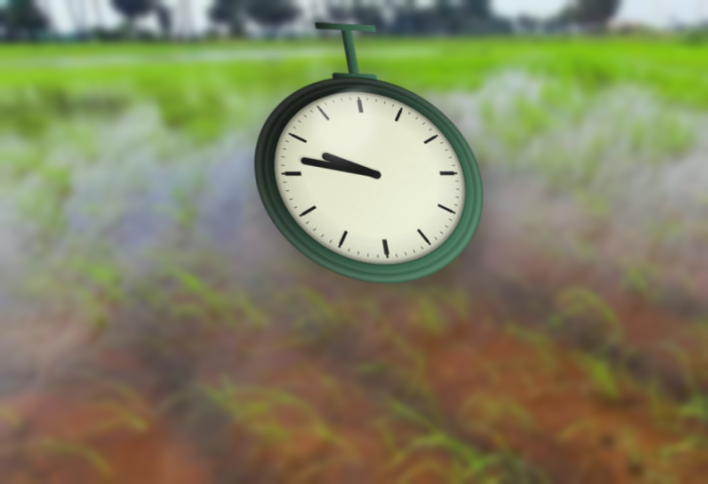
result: h=9 m=47
